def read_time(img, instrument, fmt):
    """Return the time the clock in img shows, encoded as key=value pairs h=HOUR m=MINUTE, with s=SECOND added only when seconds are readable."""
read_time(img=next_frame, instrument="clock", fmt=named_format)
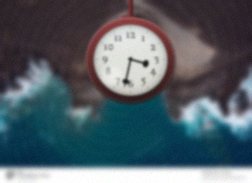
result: h=3 m=32
